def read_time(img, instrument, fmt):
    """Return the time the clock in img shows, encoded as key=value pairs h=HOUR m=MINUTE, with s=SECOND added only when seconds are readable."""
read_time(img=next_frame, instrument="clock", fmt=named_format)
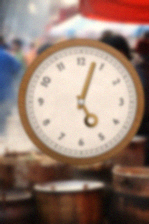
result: h=5 m=3
